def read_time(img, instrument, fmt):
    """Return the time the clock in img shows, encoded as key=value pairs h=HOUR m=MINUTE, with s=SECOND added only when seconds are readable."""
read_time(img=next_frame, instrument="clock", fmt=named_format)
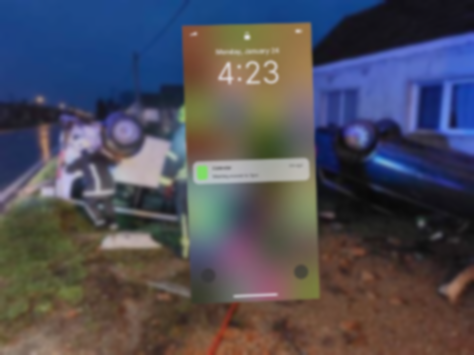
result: h=4 m=23
